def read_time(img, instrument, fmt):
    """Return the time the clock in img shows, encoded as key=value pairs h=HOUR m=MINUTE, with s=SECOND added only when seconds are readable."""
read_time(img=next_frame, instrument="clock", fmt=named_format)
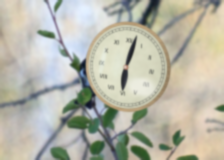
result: h=6 m=2
